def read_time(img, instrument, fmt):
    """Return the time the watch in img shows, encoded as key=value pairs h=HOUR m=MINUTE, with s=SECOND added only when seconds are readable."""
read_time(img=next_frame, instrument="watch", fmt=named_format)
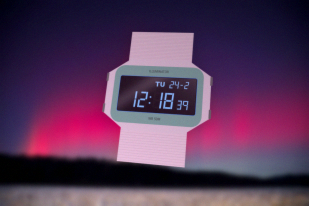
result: h=12 m=18 s=39
